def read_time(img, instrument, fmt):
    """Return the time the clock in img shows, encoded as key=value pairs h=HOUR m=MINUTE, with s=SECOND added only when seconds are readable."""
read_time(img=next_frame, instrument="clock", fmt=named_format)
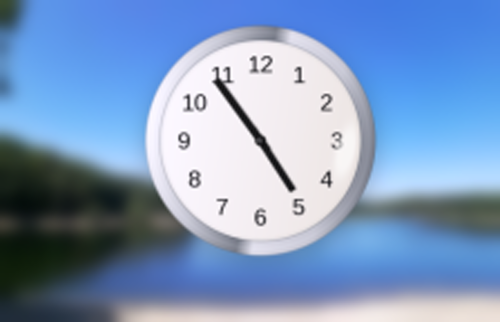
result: h=4 m=54
